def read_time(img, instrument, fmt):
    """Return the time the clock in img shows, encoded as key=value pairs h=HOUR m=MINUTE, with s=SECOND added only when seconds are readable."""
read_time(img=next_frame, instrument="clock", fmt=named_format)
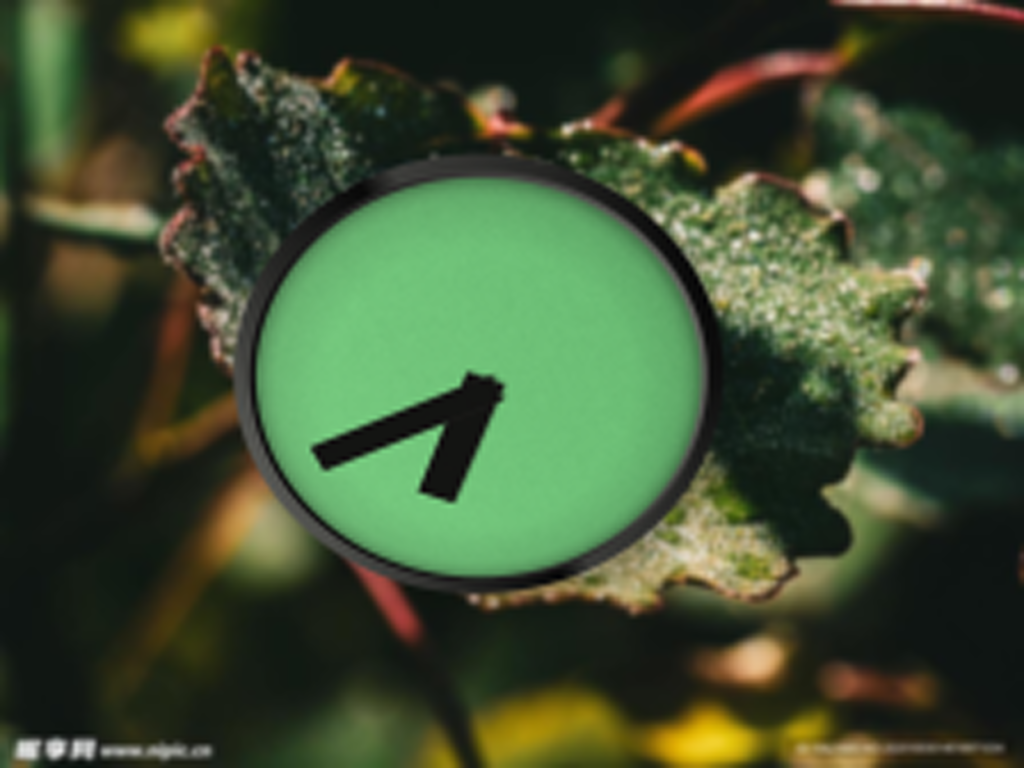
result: h=6 m=41
